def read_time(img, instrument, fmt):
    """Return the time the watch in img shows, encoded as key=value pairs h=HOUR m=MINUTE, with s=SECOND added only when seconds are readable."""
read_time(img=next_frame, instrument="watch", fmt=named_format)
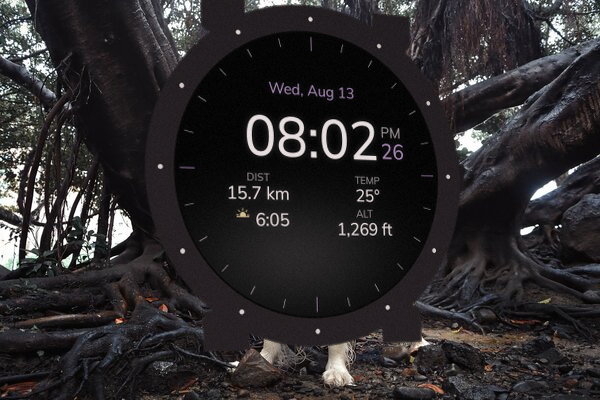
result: h=8 m=2 s=26
